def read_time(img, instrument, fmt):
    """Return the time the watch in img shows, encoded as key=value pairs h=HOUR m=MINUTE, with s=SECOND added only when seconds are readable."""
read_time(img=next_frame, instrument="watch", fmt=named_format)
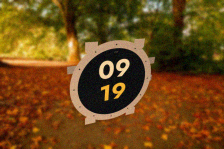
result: h=9 m=19
